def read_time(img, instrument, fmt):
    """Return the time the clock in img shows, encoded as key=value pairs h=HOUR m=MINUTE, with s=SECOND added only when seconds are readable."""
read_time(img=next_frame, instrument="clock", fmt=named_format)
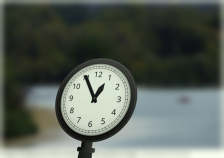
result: h=12 m=55
